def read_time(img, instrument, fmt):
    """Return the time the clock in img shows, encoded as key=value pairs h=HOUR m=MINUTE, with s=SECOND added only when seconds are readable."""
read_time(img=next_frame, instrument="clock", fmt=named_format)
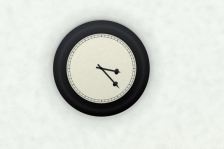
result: h=3 m=23
